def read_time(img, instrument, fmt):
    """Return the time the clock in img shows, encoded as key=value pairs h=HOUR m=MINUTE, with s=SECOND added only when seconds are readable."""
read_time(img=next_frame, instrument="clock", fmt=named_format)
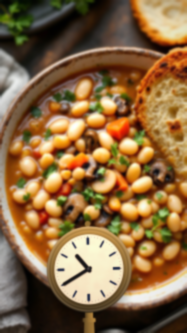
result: h=10 m=40
